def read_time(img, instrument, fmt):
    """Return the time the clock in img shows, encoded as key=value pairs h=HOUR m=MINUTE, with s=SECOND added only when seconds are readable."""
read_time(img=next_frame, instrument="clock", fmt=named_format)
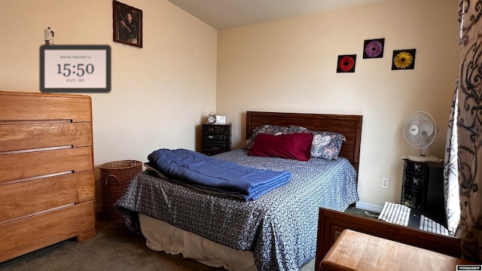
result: h=15 m=50
